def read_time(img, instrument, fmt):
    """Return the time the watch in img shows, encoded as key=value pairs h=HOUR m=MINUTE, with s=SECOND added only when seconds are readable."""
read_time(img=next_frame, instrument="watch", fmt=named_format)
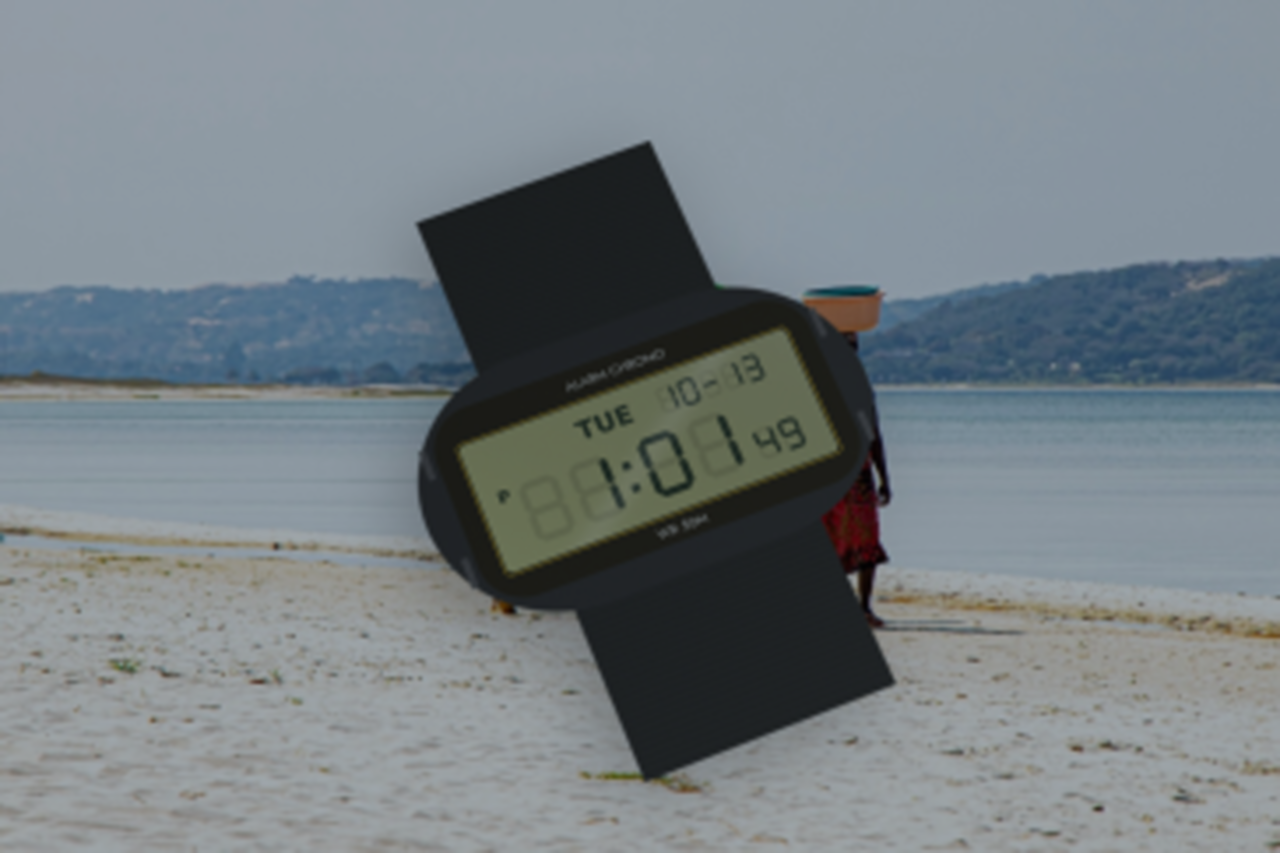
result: h=1 m=1 s=49
